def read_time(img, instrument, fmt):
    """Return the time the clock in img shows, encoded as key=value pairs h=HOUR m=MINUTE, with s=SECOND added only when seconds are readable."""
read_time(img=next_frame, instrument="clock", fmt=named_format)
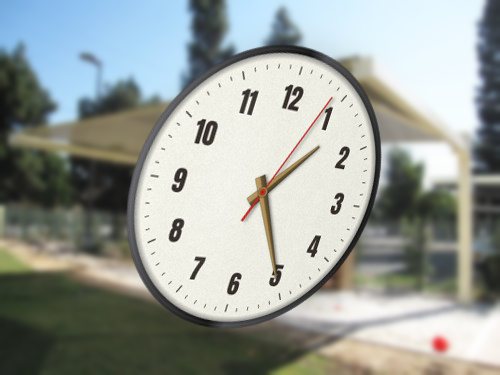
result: h=1 m=25 s=4
